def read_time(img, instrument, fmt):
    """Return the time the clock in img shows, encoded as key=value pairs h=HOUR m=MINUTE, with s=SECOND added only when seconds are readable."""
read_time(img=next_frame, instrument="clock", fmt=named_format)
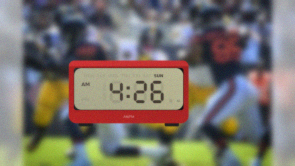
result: h=4 m=26
